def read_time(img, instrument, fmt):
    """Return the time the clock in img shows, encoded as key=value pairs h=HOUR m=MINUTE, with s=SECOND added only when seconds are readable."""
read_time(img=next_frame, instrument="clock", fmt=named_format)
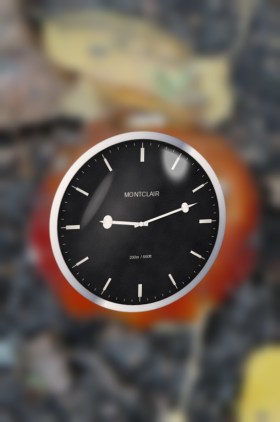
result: h=9 m=12
